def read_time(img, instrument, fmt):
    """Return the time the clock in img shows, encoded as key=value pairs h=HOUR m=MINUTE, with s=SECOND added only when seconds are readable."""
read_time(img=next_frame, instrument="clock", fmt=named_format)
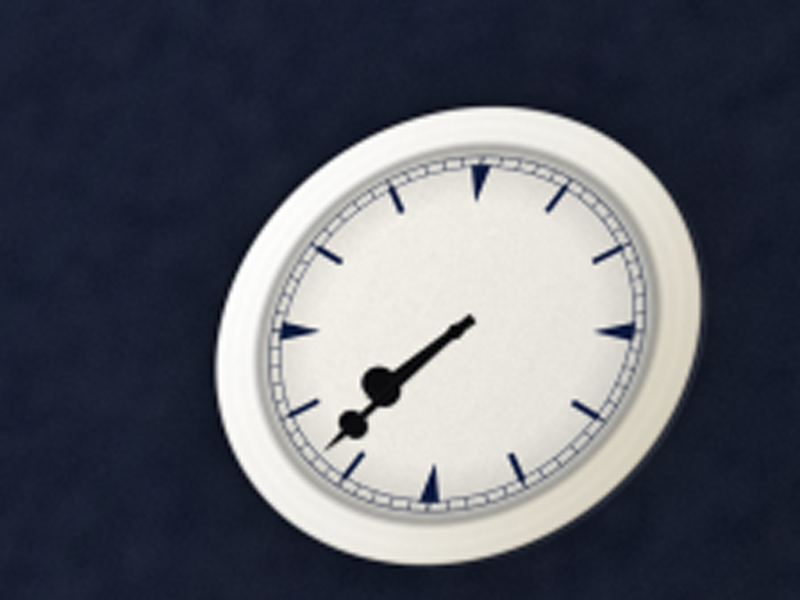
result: h=7 m=37
